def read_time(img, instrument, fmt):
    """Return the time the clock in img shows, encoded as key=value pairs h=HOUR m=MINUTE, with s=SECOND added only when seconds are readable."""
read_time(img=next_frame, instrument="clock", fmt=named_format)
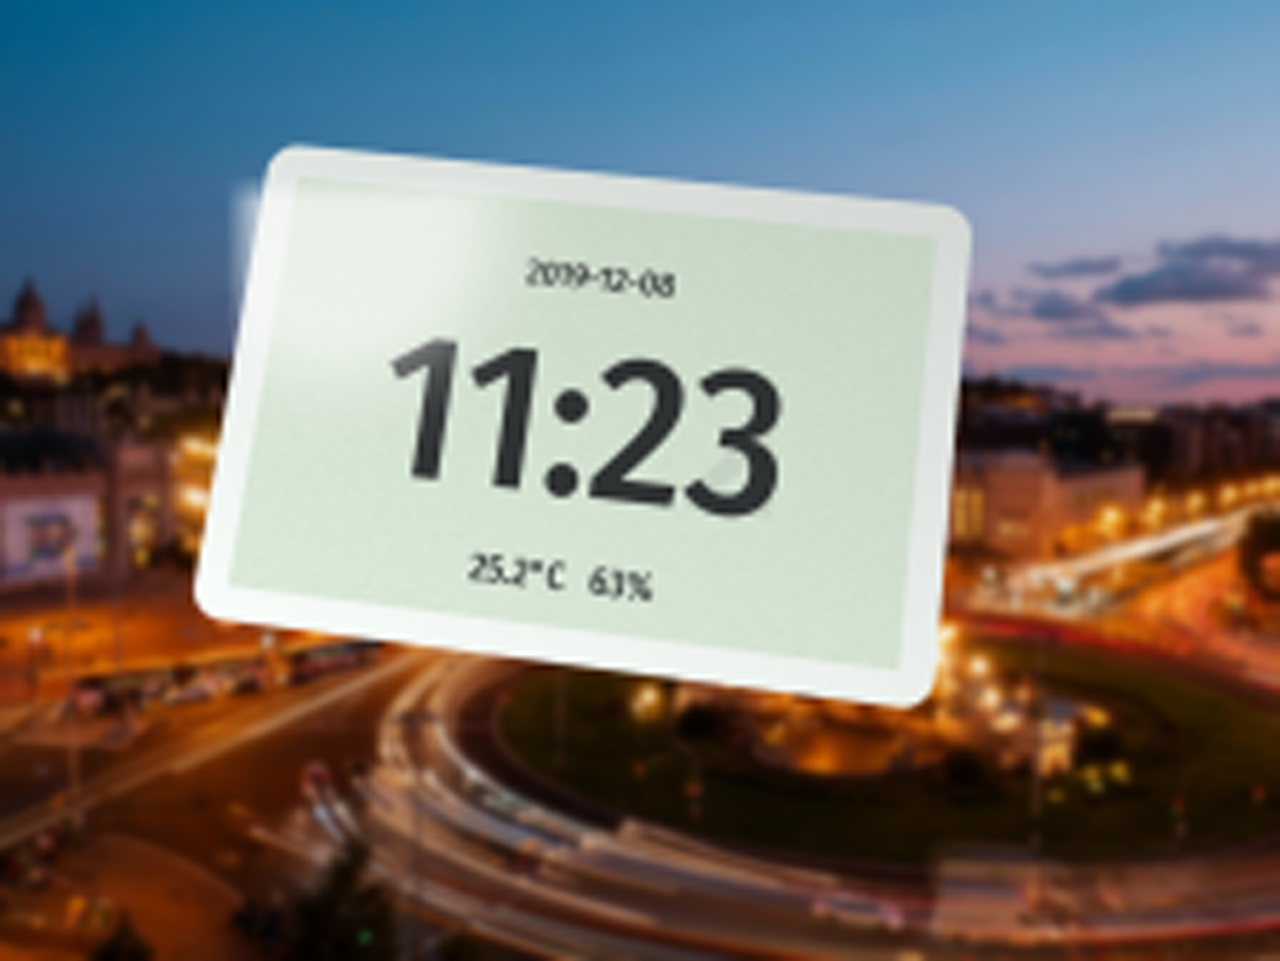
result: h=11 m=23
